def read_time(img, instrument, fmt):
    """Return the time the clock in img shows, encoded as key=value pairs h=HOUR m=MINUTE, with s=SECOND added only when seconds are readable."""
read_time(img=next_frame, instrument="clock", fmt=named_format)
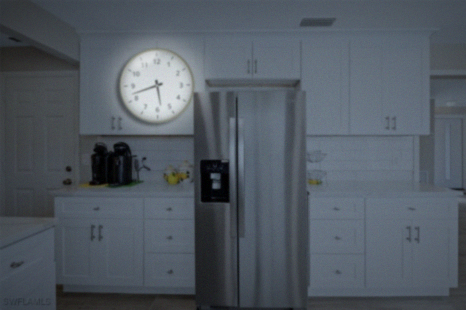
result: h=5 m=42
